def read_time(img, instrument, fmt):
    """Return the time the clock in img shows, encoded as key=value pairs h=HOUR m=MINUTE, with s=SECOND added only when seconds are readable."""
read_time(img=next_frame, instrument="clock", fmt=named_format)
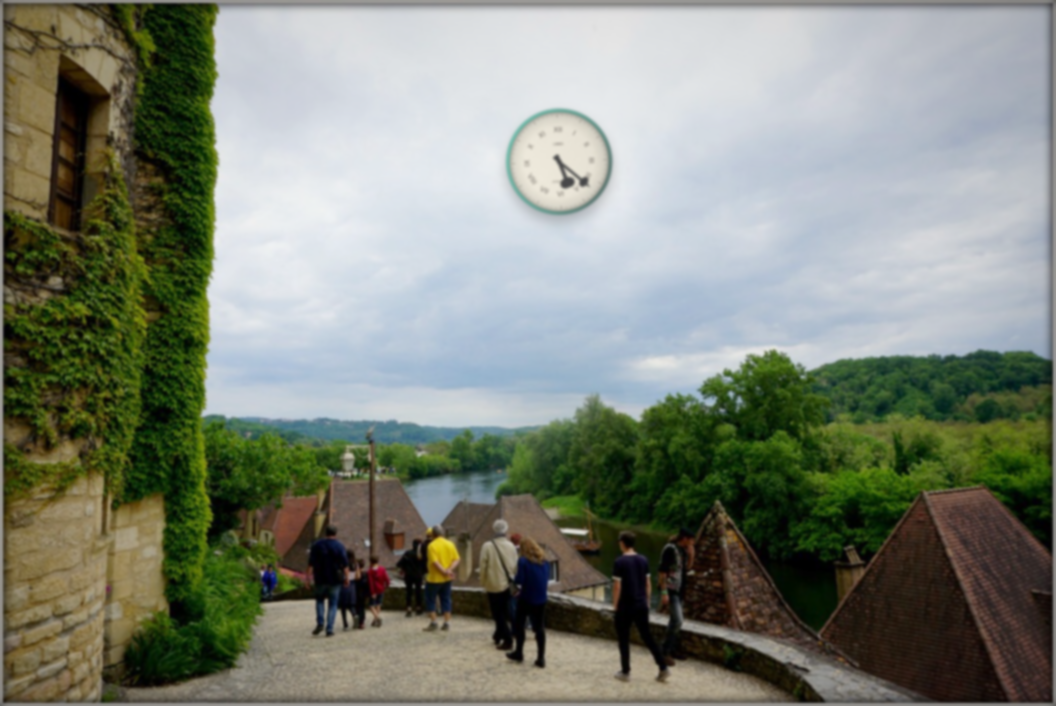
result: h=5 m=22
